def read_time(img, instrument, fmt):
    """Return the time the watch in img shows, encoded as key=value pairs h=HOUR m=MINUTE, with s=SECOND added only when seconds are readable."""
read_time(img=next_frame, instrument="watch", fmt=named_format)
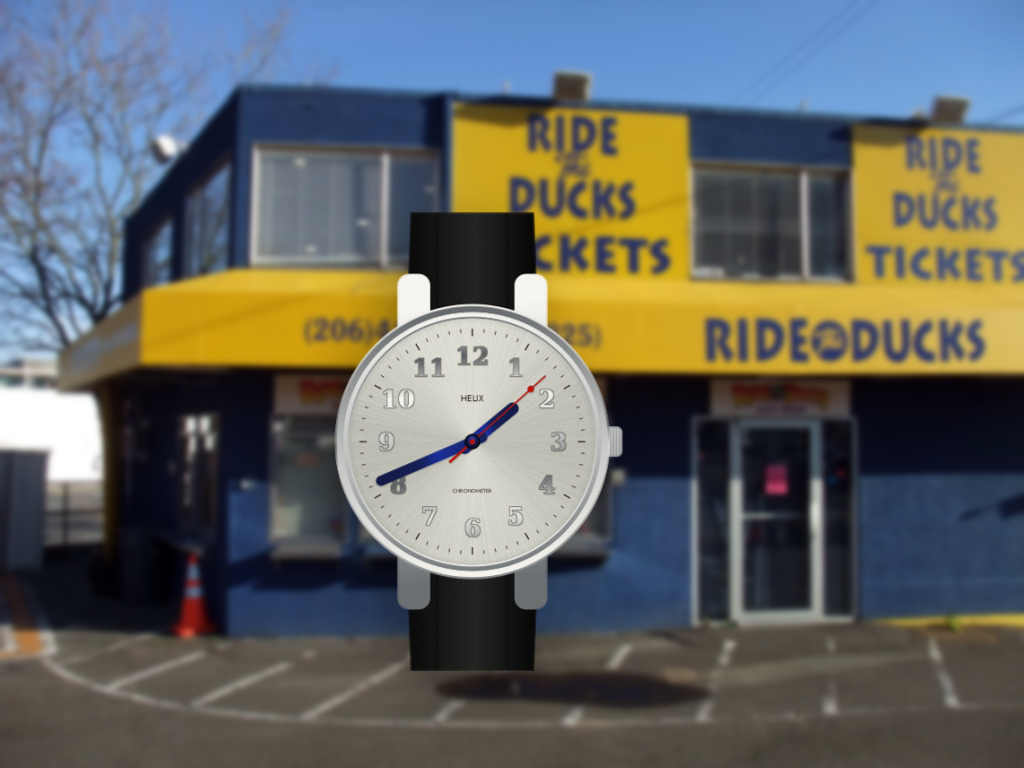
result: h=1 m=41 s=8
